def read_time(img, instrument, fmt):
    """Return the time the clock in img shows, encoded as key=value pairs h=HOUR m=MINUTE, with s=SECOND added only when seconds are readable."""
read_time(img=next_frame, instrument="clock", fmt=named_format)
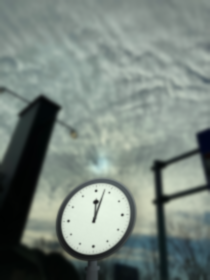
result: h=12 m=3
